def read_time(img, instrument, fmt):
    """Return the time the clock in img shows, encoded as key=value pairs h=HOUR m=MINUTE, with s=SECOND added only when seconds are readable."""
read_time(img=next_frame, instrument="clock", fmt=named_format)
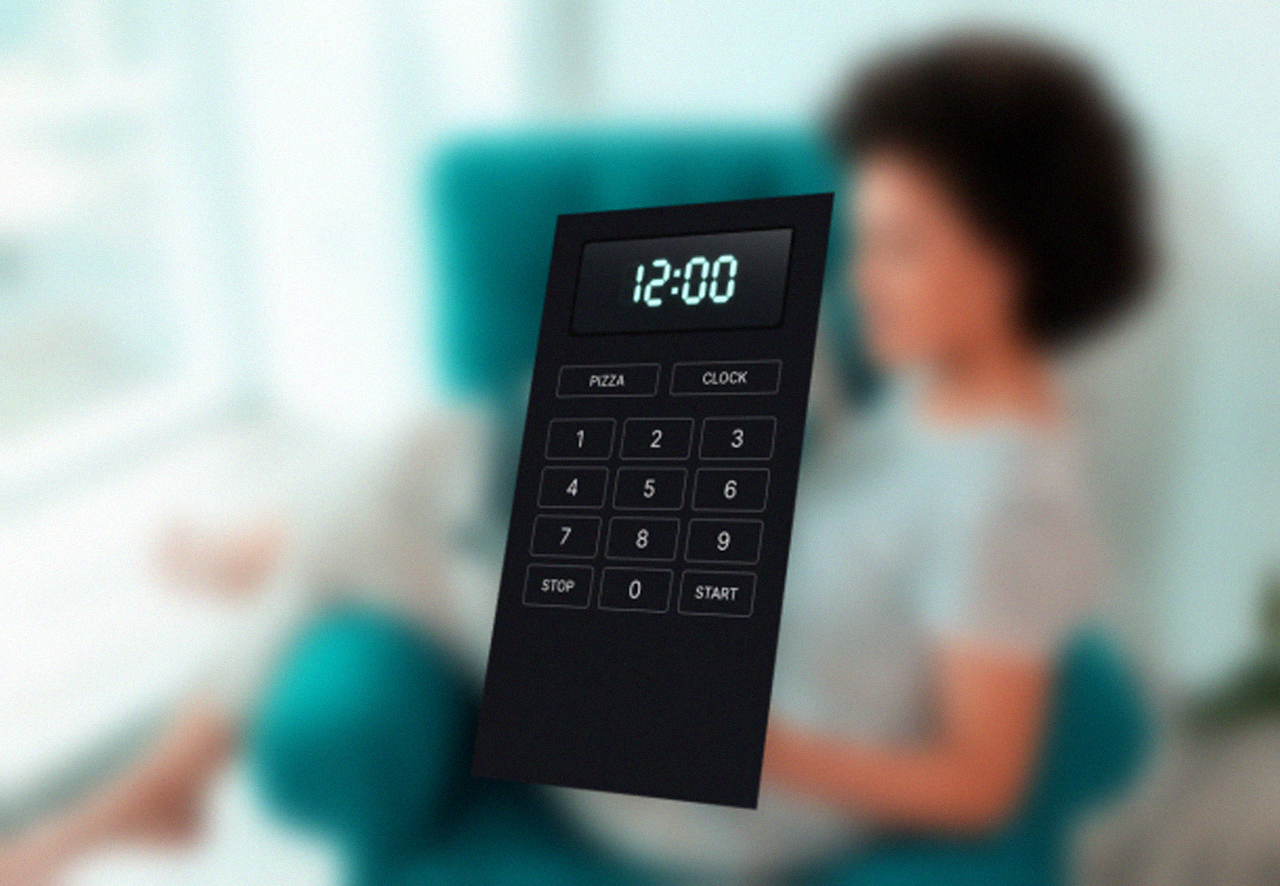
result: h=12 m=0
